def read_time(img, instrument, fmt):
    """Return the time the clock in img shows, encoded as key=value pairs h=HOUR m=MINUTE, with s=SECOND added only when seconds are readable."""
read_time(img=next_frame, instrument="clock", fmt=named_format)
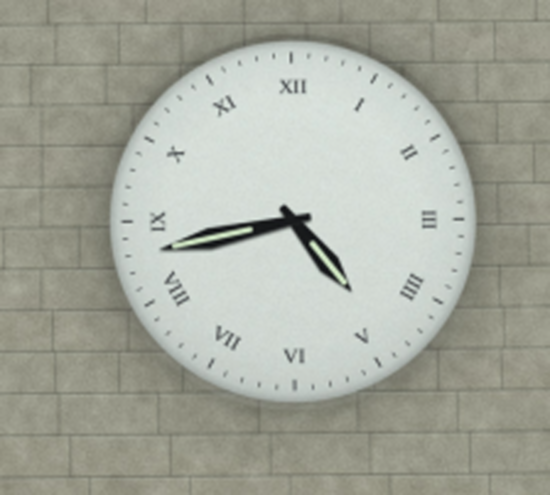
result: h=4 m=43
